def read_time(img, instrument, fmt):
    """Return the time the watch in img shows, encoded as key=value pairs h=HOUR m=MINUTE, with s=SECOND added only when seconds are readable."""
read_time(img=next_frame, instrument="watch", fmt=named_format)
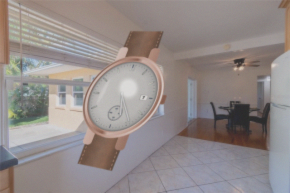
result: h=5 m=24
